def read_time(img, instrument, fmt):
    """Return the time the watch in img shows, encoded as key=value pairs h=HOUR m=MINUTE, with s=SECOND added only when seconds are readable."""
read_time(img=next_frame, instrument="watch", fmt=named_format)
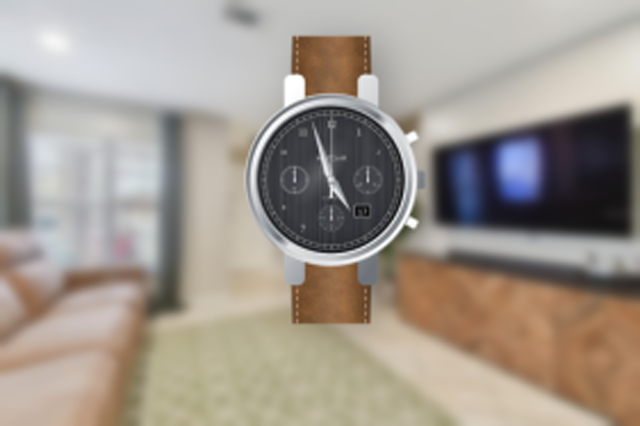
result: h=4 m=57
